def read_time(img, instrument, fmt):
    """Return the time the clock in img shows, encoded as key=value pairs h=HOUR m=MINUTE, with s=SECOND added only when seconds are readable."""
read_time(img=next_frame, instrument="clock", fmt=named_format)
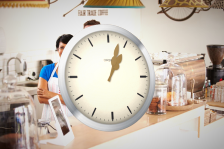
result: h=1 m=3
